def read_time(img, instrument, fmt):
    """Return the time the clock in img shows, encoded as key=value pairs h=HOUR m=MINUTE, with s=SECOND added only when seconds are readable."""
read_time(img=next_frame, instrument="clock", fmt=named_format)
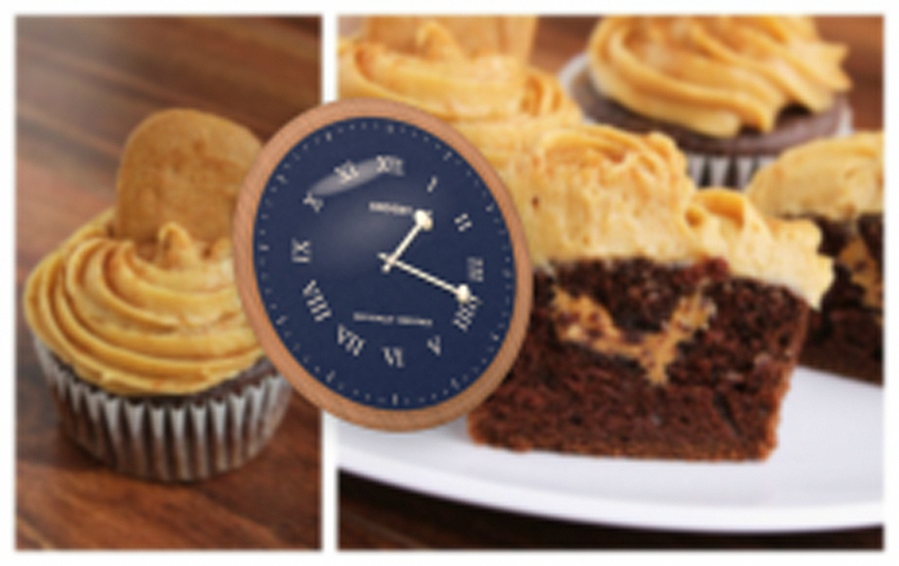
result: h=1 m=18
